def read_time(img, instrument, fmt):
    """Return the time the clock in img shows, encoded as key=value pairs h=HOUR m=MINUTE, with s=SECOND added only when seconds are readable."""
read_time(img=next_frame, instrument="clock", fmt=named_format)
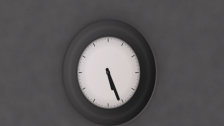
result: h=5 m=26
